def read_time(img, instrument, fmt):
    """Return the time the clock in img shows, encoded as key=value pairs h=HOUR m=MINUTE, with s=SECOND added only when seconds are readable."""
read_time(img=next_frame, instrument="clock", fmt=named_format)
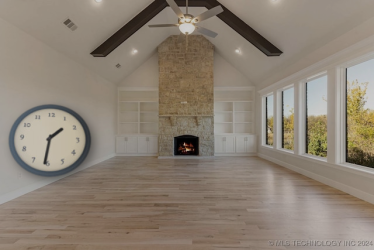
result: h=1 m=31
